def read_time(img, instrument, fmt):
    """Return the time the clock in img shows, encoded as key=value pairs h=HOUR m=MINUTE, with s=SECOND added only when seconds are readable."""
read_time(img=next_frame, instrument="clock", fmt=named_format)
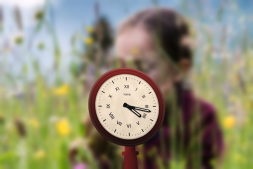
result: h=4 m=17
